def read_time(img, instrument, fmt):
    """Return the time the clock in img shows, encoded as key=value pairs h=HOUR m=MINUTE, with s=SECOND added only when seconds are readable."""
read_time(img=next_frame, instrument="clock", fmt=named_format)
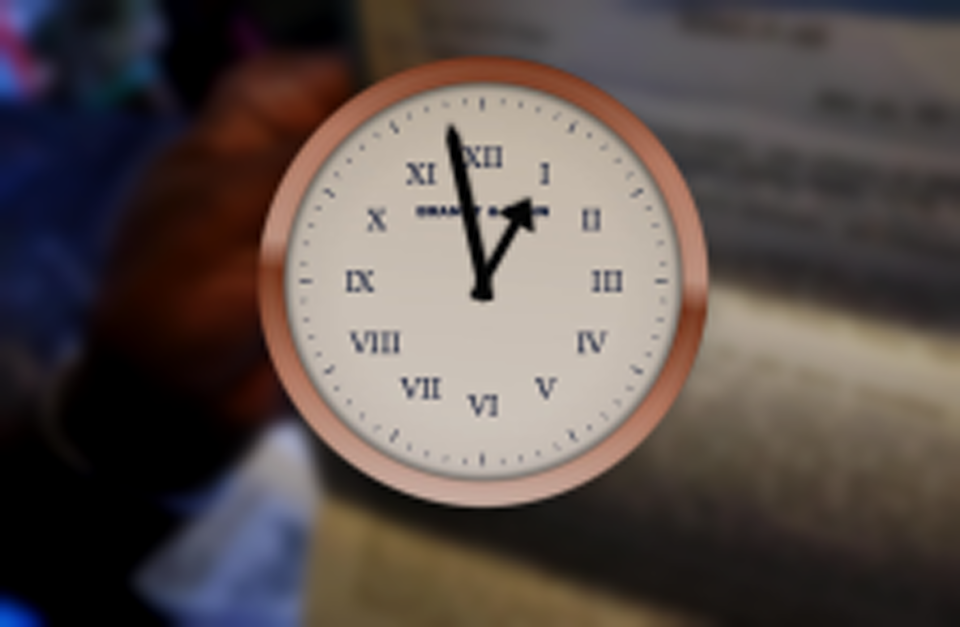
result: h=12 m=58
